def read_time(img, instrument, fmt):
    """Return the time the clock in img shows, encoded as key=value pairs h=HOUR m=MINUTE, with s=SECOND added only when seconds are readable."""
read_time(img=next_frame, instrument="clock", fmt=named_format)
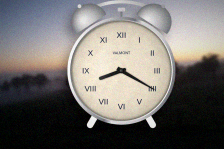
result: h=8 m=20
